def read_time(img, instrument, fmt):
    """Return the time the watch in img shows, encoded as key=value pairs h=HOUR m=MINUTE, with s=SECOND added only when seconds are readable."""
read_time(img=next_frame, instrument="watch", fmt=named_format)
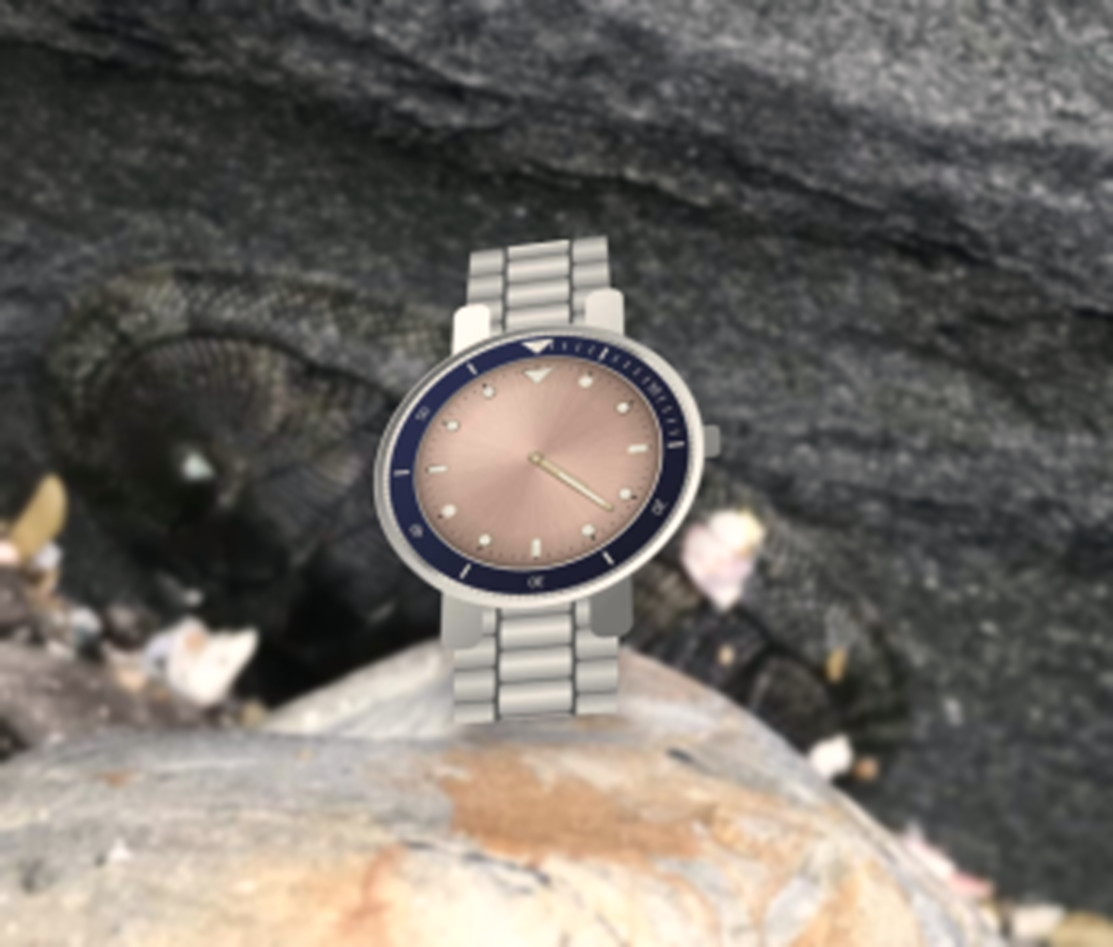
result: h=4 m=22
